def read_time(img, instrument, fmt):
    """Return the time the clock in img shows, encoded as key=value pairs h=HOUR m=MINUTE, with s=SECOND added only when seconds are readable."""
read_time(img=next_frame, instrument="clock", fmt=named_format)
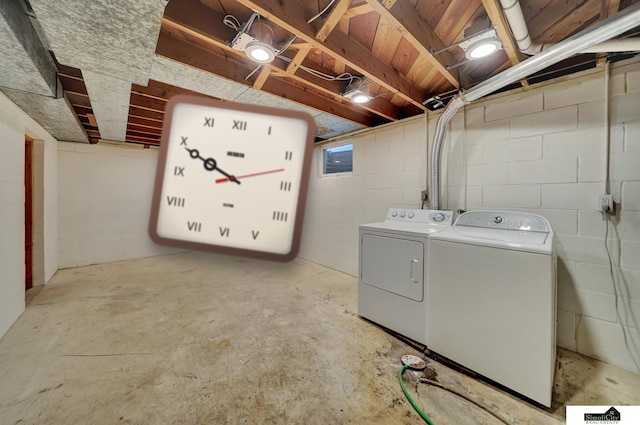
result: h=9 m=49 s=12
